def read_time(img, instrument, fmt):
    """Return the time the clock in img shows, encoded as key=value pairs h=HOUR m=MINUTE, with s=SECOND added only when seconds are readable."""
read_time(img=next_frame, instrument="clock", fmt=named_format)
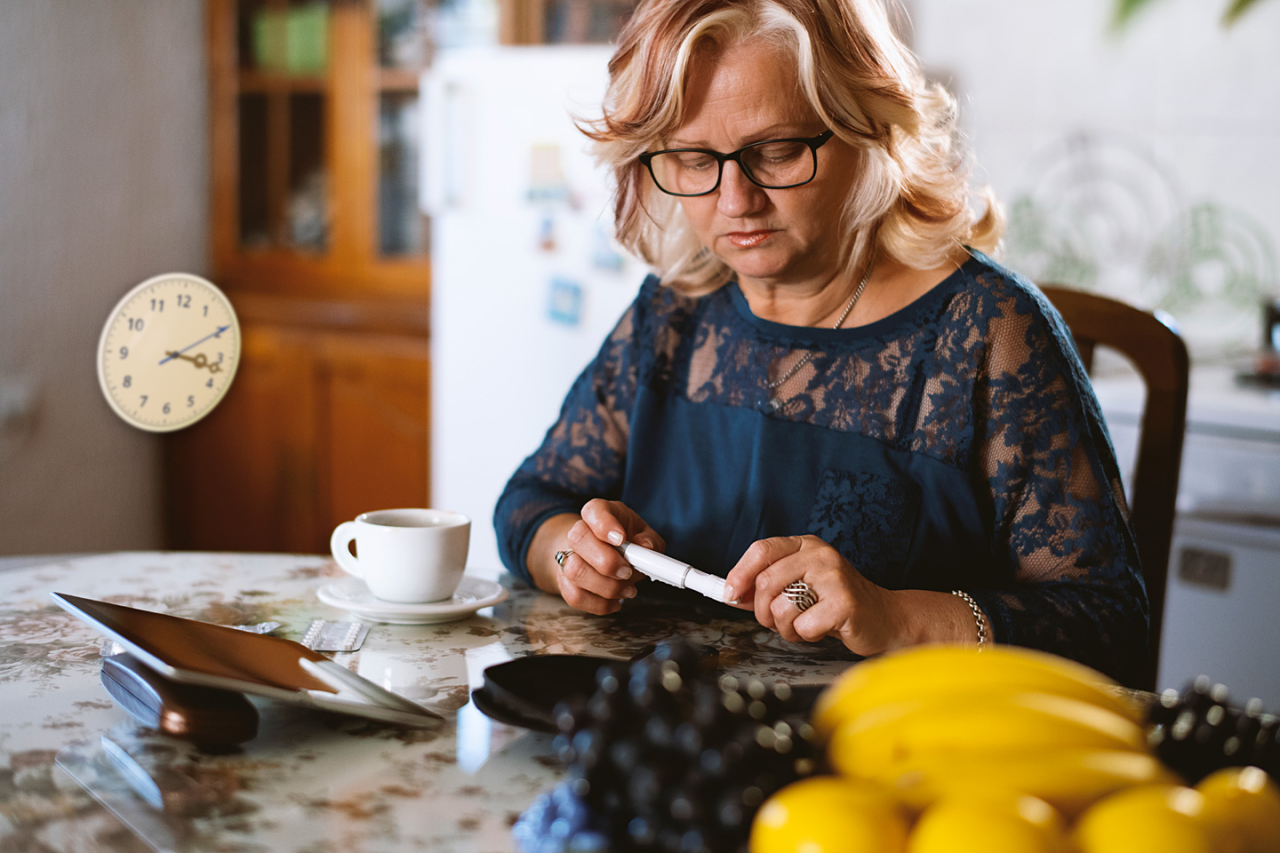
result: h=3 m=17 s=10
